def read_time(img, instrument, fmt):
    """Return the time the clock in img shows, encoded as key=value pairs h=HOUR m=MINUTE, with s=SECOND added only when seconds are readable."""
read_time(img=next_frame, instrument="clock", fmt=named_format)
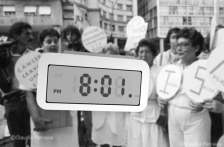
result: h=8 m=1
